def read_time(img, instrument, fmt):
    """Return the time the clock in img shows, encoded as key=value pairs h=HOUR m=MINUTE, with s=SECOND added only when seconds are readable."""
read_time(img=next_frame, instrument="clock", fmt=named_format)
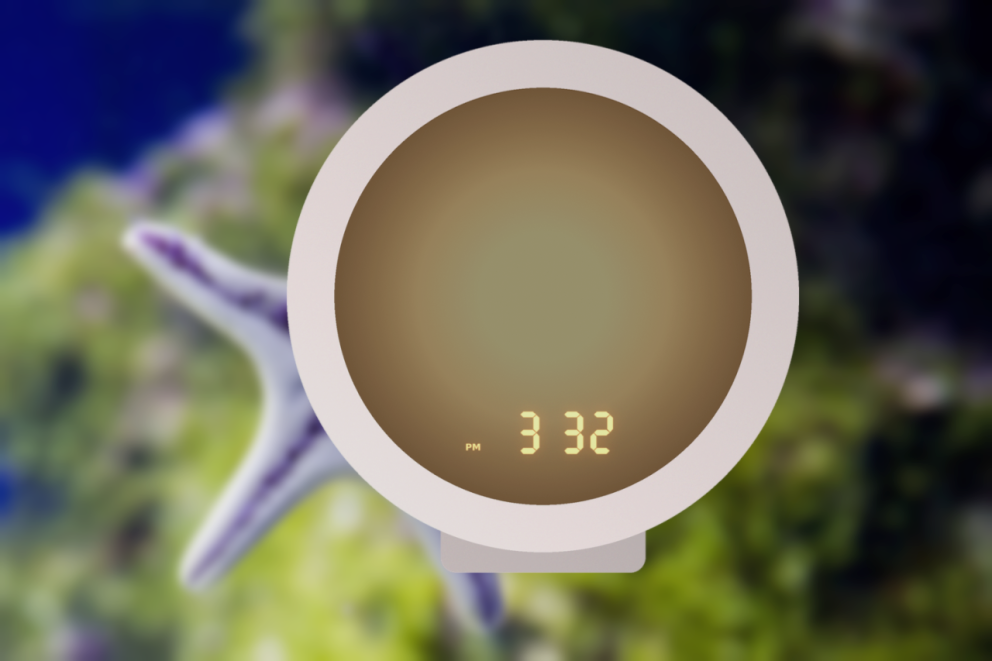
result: h=3 m=32
